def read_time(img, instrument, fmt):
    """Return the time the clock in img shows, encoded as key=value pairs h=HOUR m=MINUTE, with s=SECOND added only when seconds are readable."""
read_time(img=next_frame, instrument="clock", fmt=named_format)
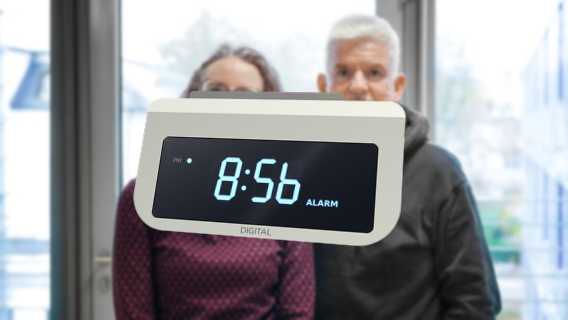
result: h=8 m=56
